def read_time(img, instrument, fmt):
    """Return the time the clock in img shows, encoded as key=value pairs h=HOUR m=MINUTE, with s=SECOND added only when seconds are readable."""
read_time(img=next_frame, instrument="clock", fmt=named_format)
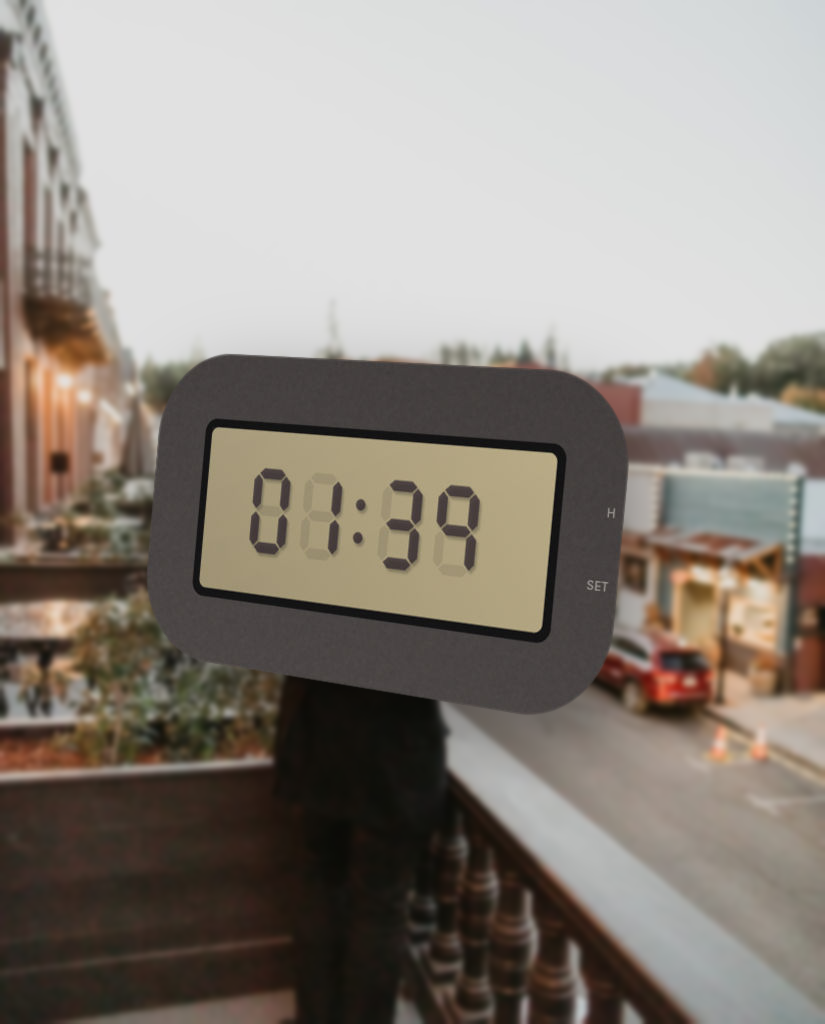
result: h=1 m=39
